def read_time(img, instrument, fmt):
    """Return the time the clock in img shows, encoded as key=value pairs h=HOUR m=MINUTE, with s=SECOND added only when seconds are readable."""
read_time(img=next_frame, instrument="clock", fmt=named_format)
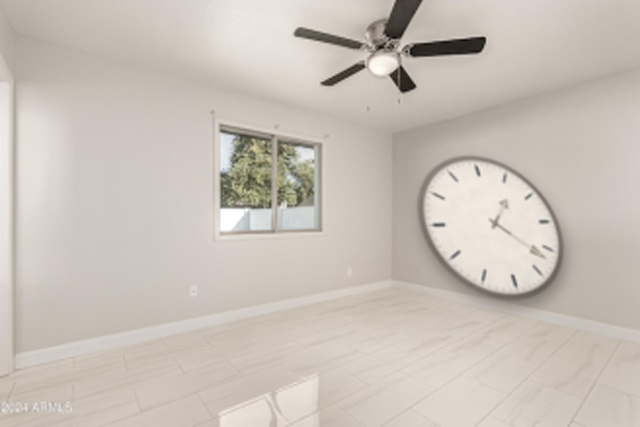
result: h=1 m=22
